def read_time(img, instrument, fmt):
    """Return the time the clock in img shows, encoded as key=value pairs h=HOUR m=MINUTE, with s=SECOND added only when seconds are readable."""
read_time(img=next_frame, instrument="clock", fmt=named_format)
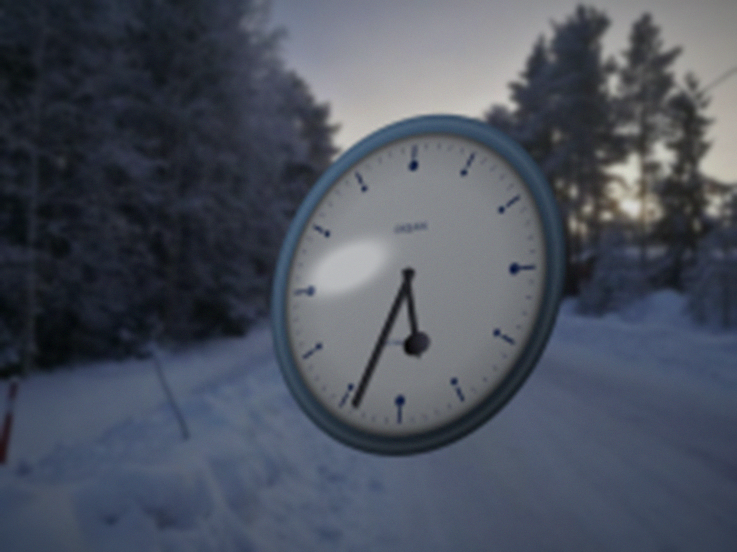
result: h=5 m=34
